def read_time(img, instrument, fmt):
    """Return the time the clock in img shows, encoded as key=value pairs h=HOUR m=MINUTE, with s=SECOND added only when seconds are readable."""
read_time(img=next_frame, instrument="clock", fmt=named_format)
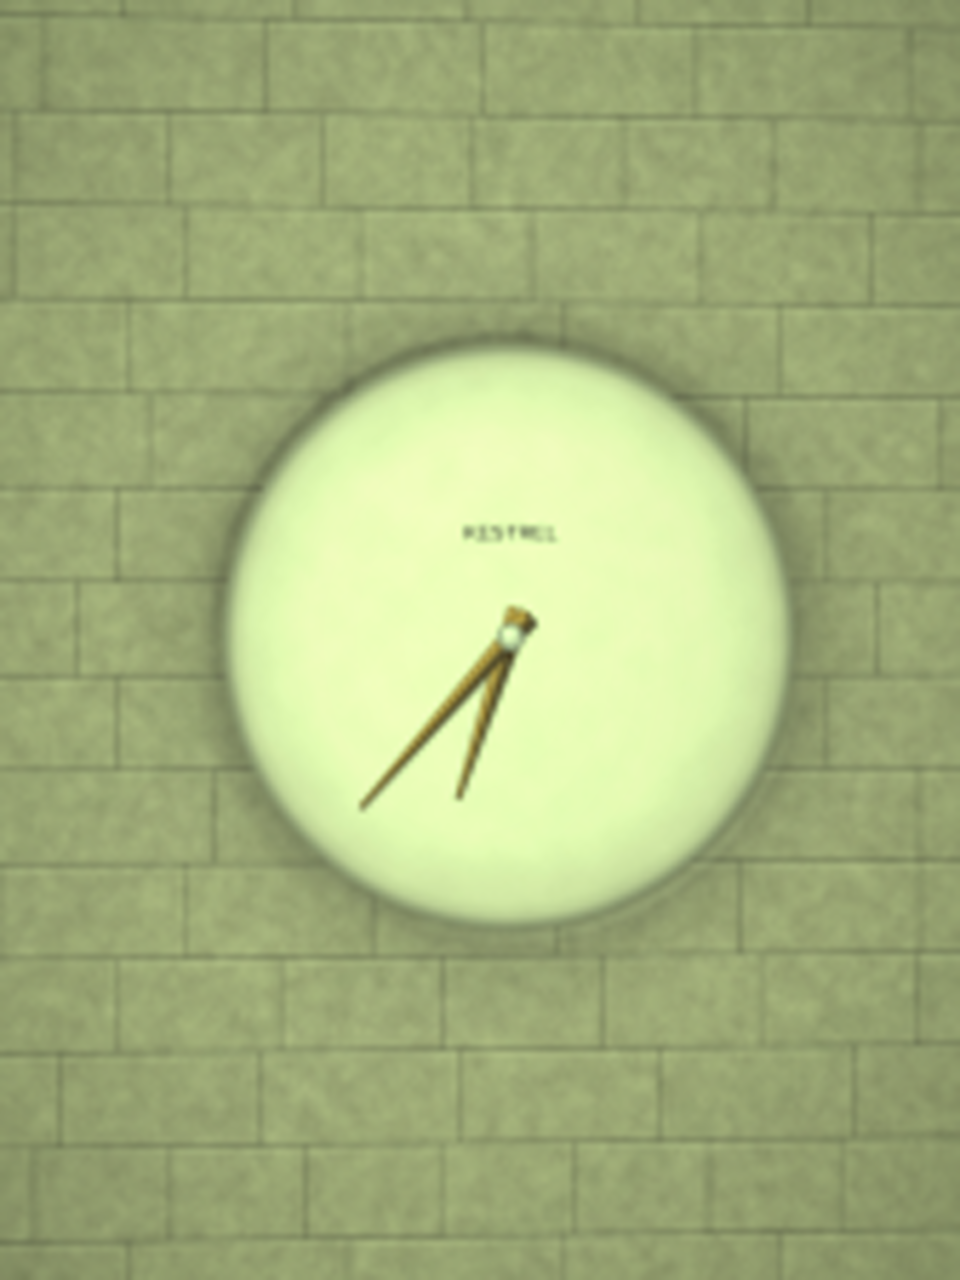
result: h=6 m=37
